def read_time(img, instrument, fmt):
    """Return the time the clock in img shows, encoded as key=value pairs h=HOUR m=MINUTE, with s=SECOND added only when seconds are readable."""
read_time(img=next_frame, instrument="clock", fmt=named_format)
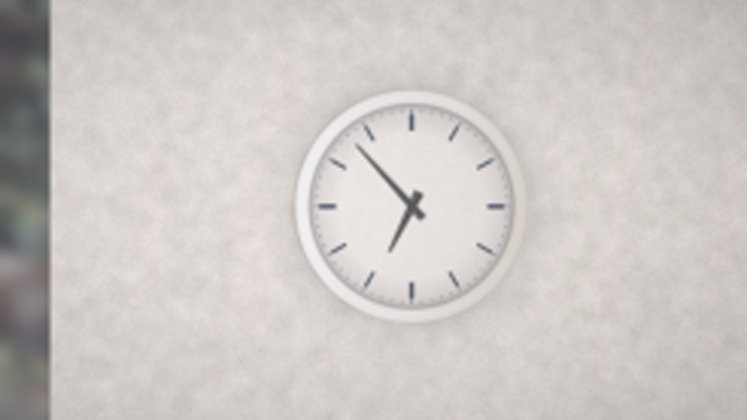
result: h=6 m=53
